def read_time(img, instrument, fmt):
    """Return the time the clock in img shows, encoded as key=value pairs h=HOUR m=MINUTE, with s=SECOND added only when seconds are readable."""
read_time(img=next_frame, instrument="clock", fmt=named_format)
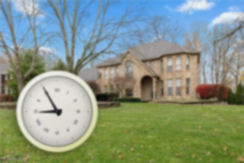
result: h=8 m=55
